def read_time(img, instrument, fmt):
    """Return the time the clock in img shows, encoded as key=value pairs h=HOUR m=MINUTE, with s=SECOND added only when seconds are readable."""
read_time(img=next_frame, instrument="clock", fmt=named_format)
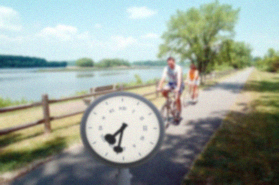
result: h=7 m=32
